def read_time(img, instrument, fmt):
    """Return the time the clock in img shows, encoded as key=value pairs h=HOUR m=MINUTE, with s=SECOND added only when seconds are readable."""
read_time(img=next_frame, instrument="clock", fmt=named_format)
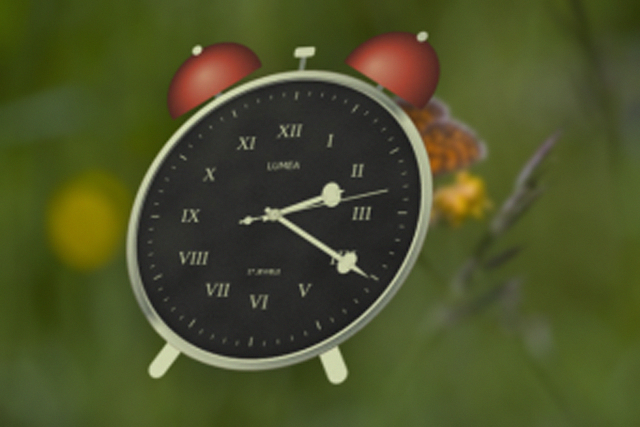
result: h=2 m=20 s=13
